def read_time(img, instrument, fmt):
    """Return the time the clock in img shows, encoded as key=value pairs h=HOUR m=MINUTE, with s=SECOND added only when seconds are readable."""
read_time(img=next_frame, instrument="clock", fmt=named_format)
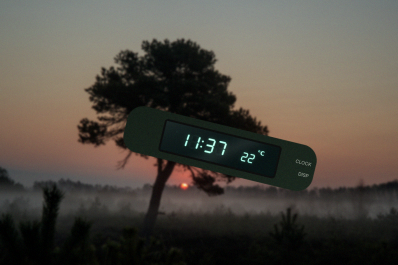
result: h=11 m=37
